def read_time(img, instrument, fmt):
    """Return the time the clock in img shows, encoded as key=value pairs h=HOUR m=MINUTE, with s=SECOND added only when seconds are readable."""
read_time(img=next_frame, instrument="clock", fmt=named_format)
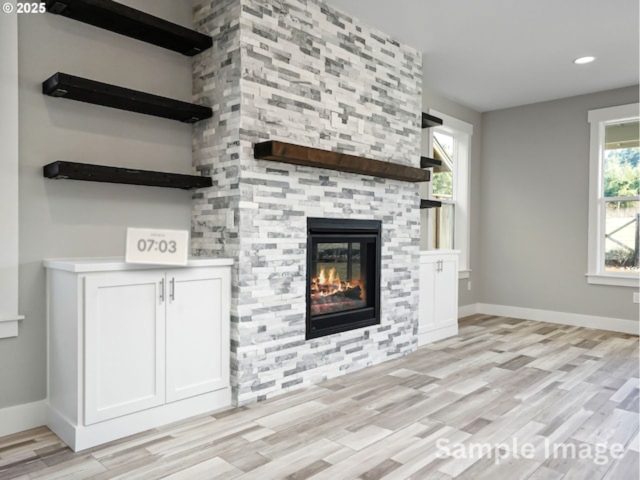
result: h=7 m=3
